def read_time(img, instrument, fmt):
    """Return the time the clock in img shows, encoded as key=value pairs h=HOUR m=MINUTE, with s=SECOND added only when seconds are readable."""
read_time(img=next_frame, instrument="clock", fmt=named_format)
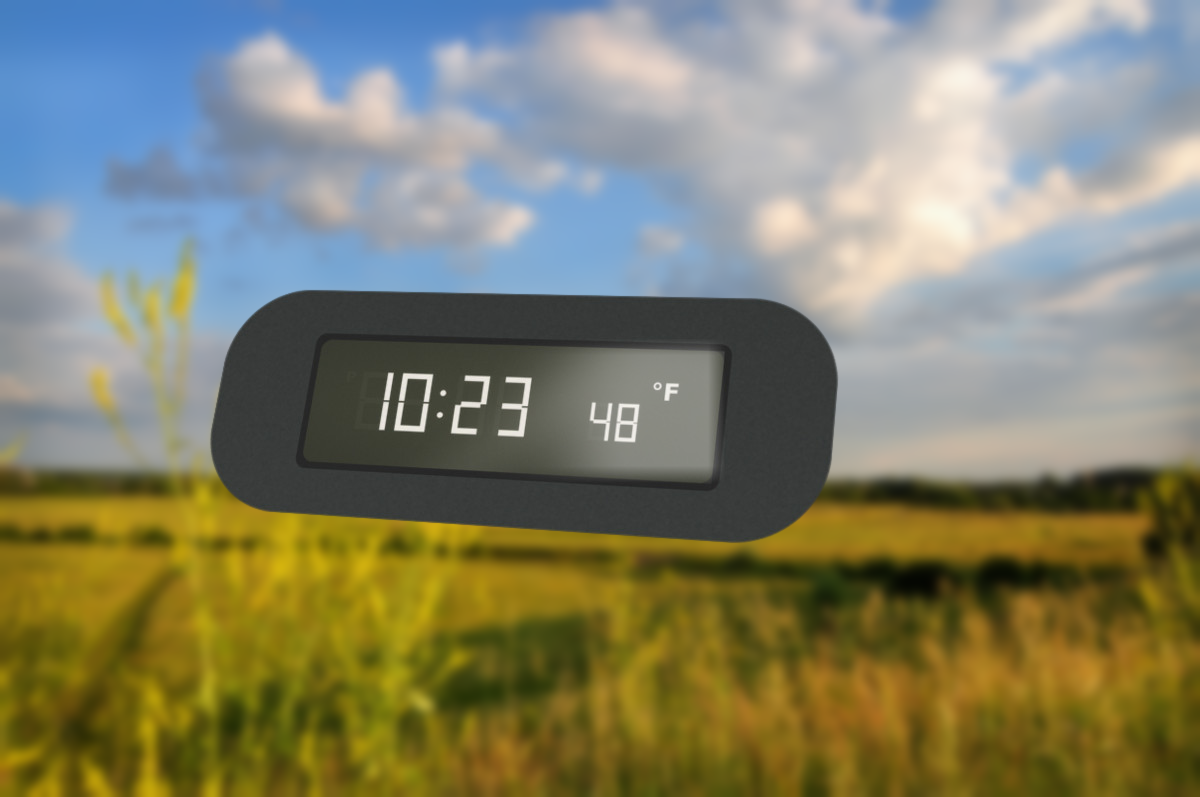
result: h=10 m=23
